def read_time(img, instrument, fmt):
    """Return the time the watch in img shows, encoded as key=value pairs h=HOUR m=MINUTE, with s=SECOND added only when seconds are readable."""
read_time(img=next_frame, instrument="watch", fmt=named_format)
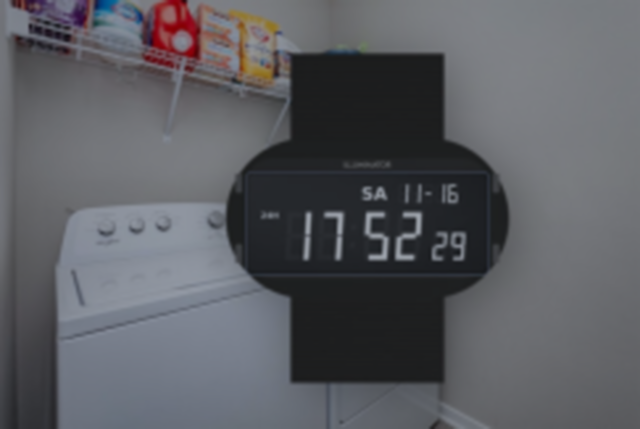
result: h=17 m=52 s=29
